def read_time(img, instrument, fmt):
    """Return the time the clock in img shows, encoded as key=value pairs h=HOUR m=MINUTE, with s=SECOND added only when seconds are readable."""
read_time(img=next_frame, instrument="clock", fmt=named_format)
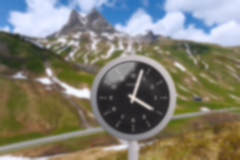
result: h=4 m=3
